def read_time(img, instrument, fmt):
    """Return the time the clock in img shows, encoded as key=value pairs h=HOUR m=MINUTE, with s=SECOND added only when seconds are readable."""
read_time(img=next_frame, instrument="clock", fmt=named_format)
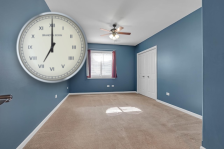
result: h=7 m=0
